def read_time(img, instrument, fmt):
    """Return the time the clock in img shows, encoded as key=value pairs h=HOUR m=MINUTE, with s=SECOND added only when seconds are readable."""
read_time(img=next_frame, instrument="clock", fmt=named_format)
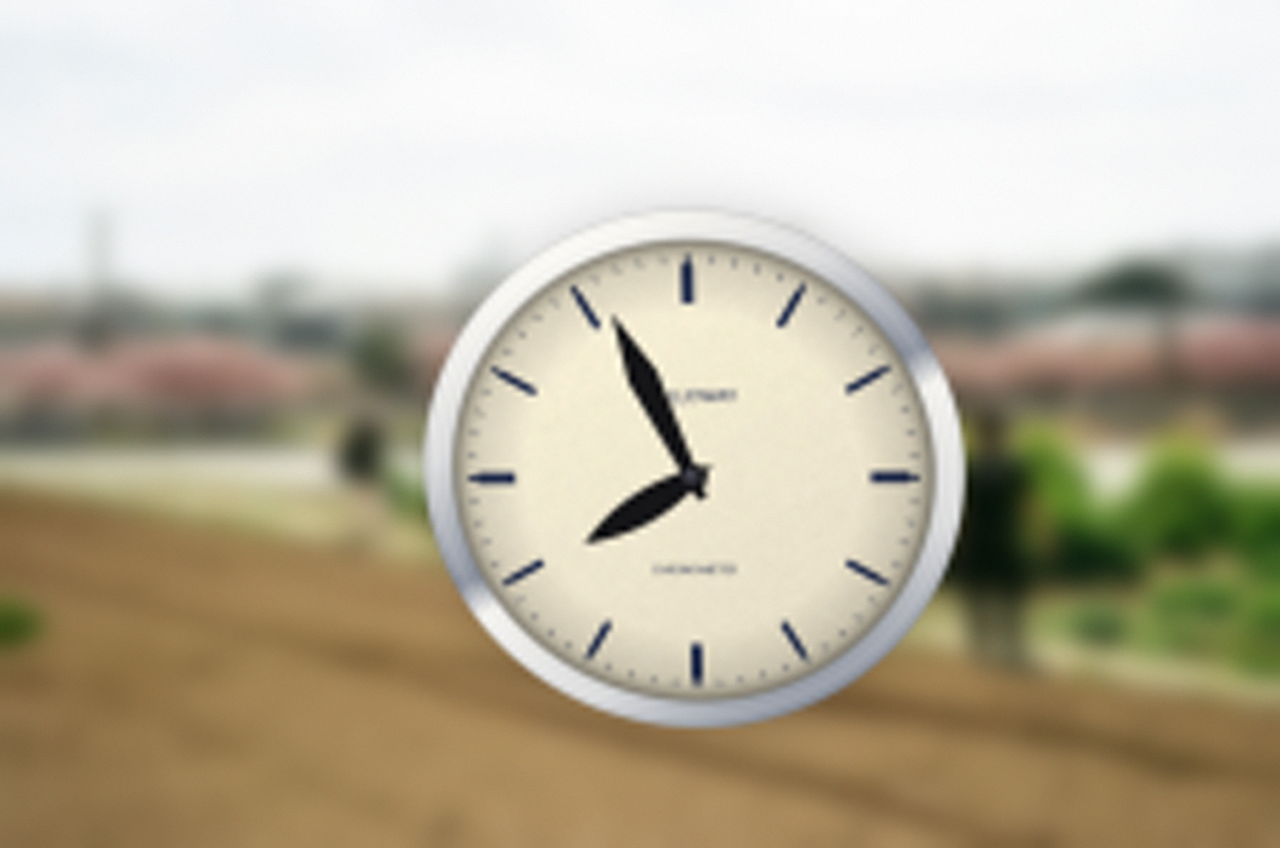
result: h=7 m=56
